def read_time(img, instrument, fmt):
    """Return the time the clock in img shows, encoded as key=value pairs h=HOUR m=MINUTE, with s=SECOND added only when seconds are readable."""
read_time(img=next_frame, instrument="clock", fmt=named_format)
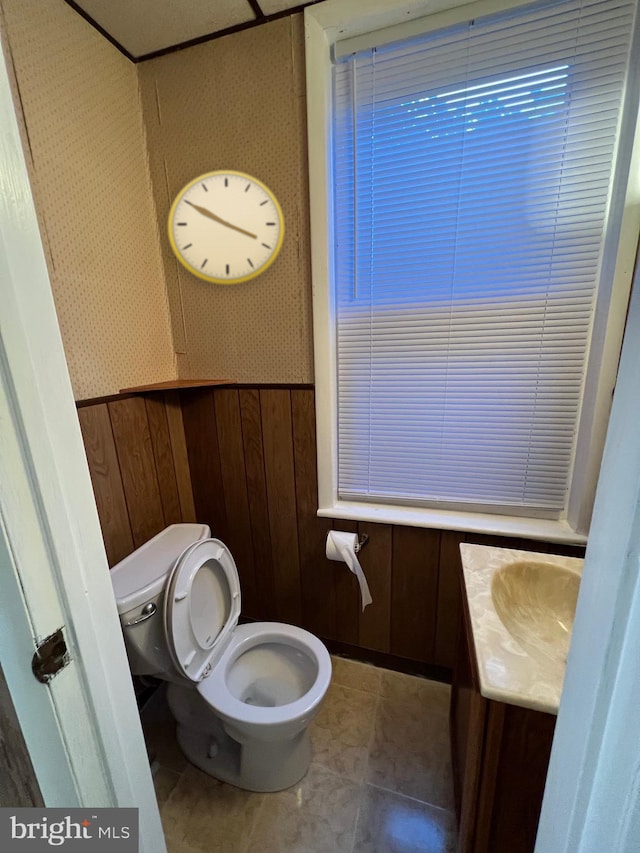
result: h=3 m=50
